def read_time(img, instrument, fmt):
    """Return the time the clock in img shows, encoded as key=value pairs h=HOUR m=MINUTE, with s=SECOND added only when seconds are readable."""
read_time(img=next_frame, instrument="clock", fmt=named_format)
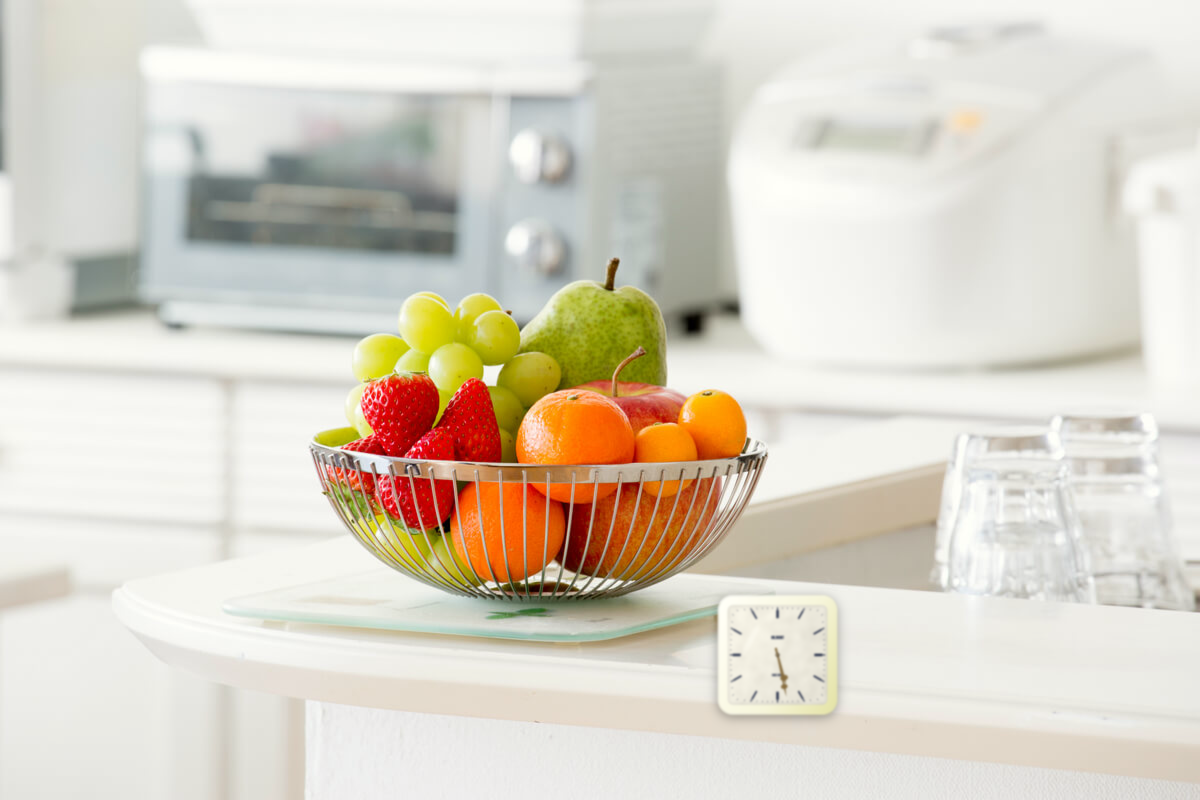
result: h=5 m=28
